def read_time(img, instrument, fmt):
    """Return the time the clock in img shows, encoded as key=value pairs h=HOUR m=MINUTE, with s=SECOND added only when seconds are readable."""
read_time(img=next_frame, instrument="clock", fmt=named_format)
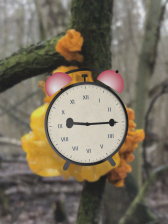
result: h=9 m=15
